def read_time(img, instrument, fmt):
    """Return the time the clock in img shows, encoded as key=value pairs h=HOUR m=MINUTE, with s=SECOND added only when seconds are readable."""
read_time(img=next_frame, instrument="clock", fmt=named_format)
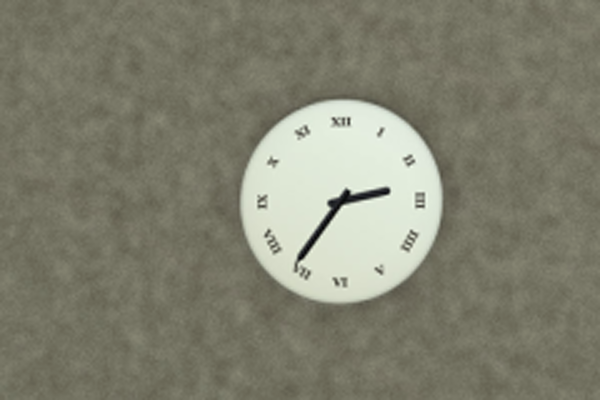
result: h=2 m=36
